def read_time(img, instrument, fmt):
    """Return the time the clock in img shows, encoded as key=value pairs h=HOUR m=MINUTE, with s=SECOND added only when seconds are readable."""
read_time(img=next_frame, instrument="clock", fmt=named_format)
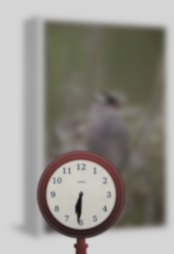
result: h=6 m=31
